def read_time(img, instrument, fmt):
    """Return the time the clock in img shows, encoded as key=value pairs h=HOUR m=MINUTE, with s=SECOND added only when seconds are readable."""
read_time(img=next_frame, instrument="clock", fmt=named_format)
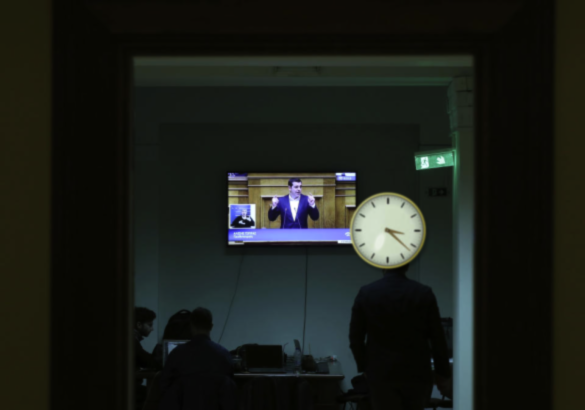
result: h=3 m=22
